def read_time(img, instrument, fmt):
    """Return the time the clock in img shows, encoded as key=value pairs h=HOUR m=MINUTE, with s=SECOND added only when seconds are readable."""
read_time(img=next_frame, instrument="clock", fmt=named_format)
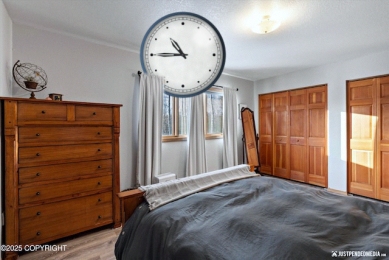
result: h=10 m=45
